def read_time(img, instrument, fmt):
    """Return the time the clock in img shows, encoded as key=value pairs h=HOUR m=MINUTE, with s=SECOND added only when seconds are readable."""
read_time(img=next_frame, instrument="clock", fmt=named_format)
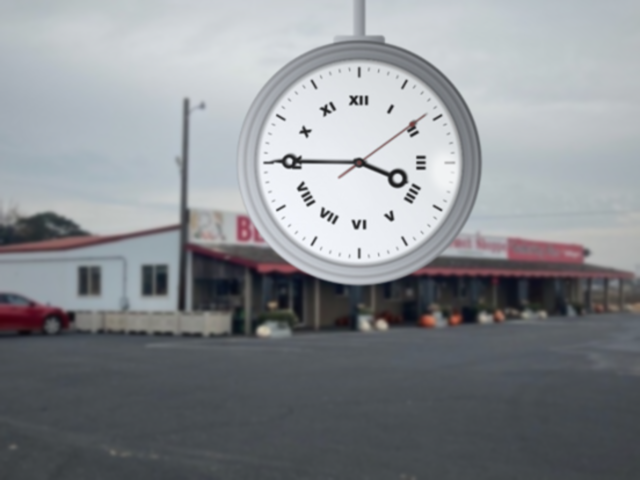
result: h=3 m=45 s=9
